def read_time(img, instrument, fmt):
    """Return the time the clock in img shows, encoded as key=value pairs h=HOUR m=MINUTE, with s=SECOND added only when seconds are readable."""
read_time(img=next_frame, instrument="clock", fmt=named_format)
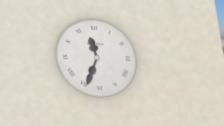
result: h=11 m=34
